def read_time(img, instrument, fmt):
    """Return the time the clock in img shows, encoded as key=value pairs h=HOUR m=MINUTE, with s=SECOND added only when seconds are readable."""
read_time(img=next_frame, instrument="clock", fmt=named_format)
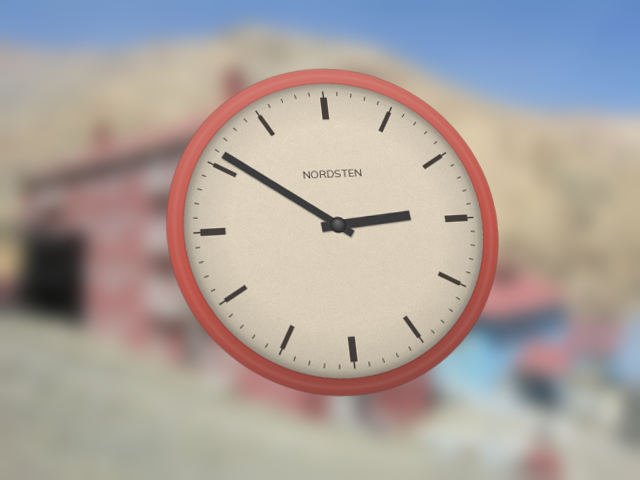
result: h=2 m=51
